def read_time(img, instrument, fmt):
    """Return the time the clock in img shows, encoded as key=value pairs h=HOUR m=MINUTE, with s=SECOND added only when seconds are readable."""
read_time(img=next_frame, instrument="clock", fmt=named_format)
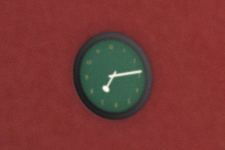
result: h=7 m=14
